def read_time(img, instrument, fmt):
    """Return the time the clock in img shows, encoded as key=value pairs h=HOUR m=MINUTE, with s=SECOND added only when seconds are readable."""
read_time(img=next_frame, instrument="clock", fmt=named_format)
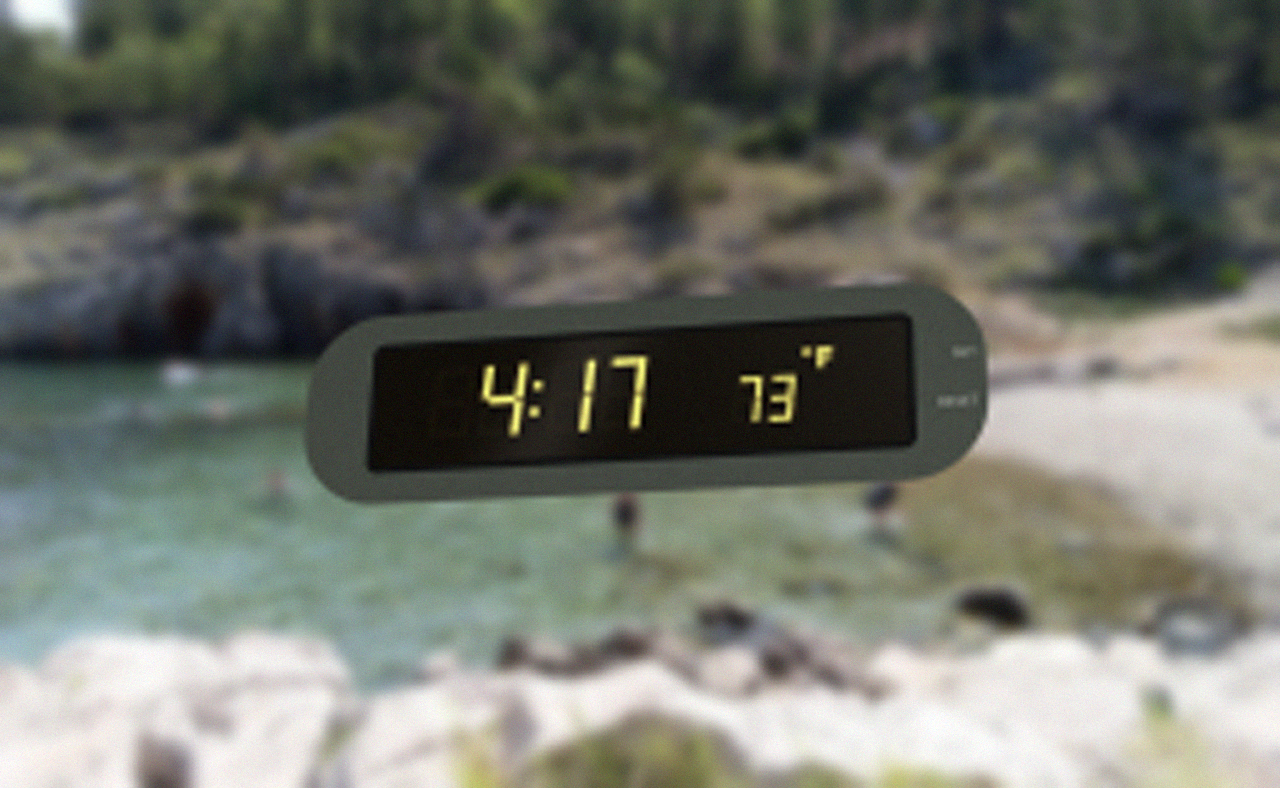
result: h=4 m=17
